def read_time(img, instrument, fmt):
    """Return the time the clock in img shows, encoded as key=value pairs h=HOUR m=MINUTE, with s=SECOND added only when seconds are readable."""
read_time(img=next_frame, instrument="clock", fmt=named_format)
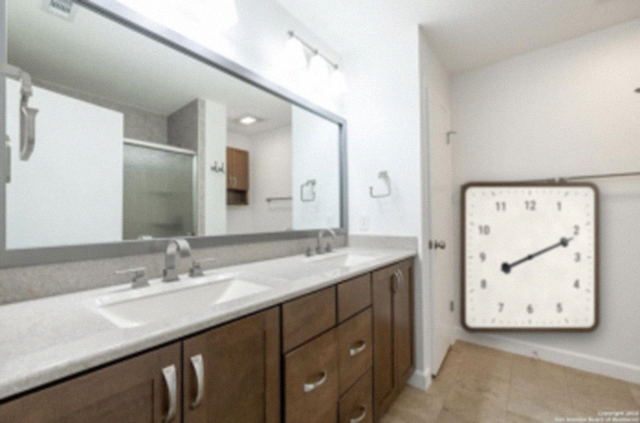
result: h=8 m=11
